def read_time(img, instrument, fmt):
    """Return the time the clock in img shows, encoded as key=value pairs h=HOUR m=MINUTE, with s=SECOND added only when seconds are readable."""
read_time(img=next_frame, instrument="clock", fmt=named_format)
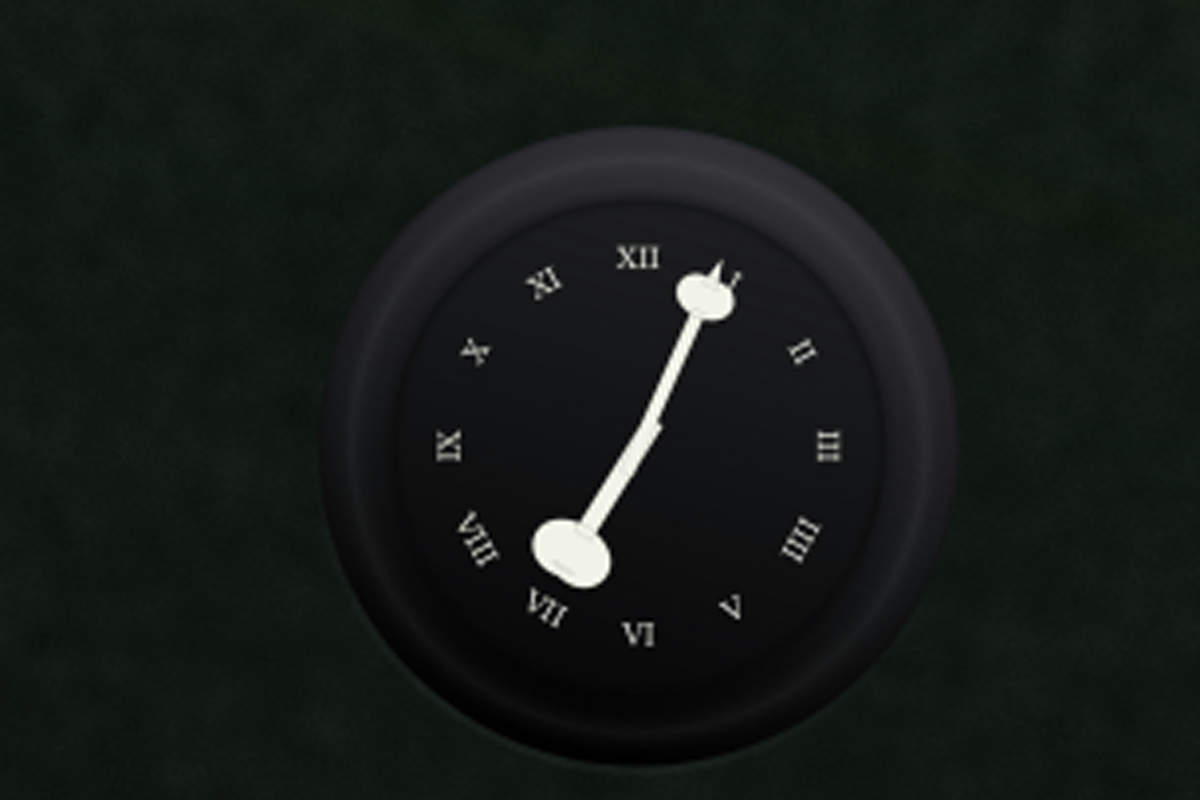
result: h=7 m=4
